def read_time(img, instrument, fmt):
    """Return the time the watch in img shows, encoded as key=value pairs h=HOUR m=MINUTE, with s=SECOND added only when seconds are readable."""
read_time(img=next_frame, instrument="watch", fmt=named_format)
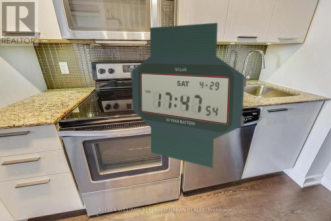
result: h=17 m=47 s=54
